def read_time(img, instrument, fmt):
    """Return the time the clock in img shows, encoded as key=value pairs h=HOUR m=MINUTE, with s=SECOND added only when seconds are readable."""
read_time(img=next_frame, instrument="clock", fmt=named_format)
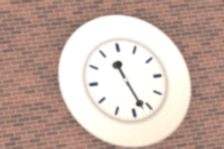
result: h=11 m=27
